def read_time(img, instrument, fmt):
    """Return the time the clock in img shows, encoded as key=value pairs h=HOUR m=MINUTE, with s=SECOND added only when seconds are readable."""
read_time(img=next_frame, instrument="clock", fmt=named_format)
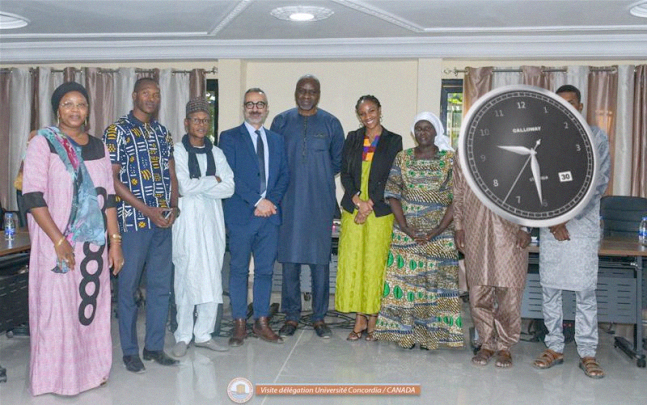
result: h=9 m=30 s=37
